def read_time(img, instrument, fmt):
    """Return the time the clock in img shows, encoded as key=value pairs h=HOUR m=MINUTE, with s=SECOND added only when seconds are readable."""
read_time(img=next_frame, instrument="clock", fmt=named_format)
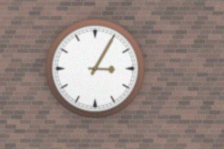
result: h=3 m=5
